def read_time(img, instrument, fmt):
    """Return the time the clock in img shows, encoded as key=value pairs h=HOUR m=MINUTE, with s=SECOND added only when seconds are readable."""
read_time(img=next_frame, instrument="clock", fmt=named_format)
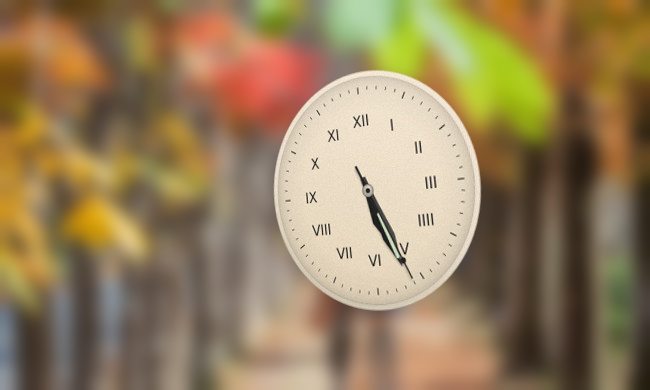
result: h=5 m=26 s=26
